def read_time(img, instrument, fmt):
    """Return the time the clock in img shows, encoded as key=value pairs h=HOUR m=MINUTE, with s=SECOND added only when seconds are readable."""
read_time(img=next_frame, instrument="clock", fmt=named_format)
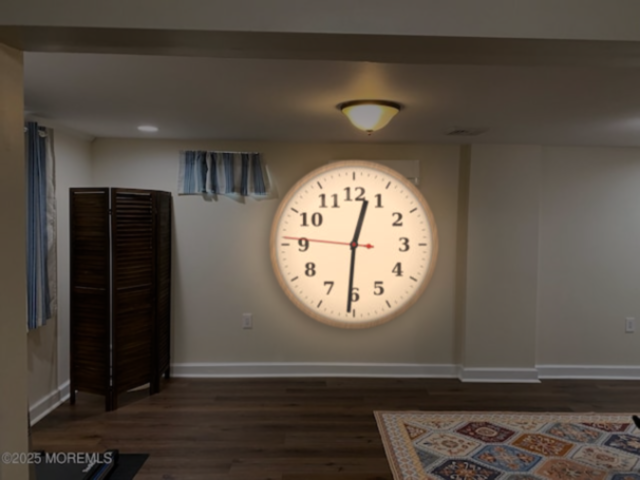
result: h=12 m=30 s=46
